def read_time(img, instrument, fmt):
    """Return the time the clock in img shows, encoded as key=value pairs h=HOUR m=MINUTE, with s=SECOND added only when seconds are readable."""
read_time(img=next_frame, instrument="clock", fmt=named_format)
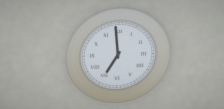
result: h=6 m=59
